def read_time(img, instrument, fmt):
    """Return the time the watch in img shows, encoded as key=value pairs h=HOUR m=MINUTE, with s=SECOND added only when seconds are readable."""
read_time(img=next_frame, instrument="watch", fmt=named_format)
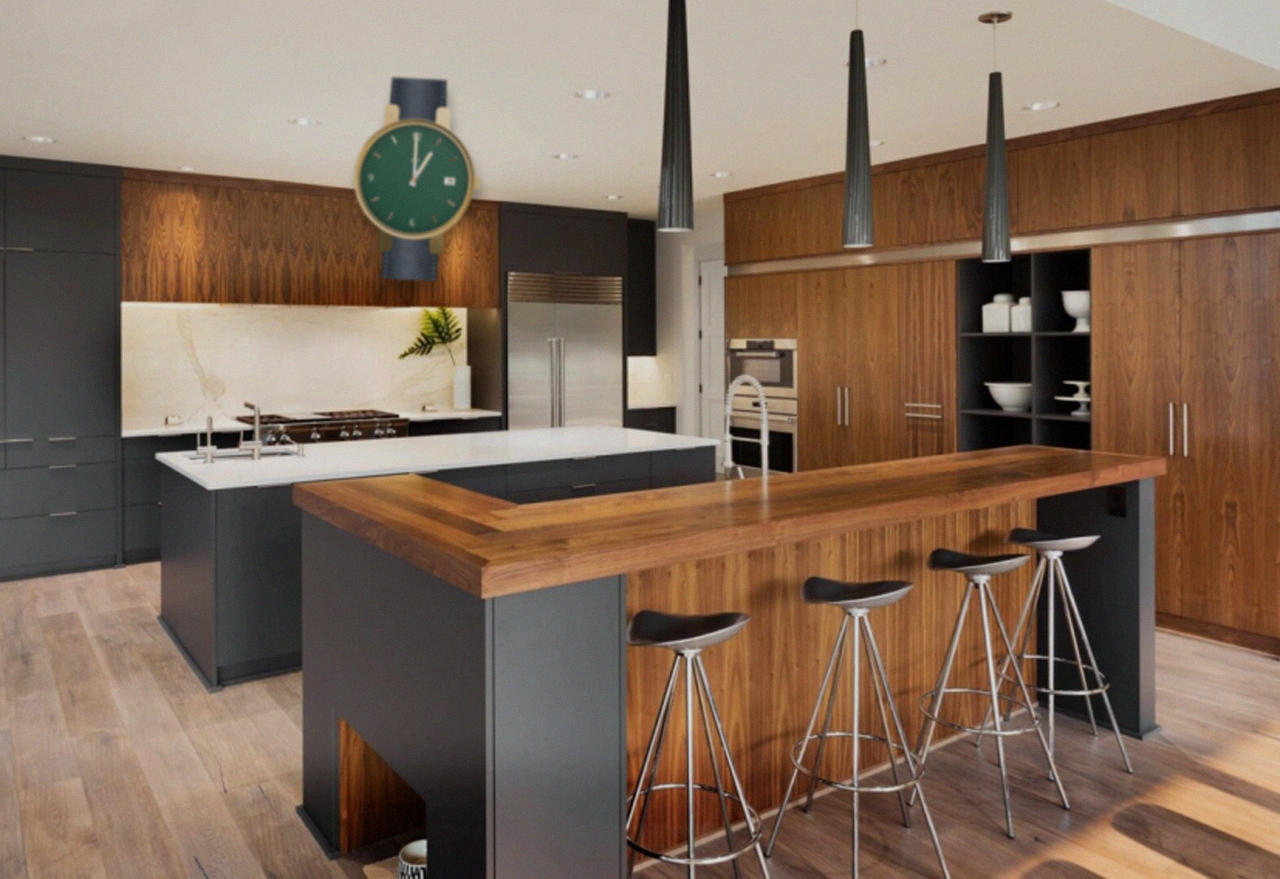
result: h=1 m=0
